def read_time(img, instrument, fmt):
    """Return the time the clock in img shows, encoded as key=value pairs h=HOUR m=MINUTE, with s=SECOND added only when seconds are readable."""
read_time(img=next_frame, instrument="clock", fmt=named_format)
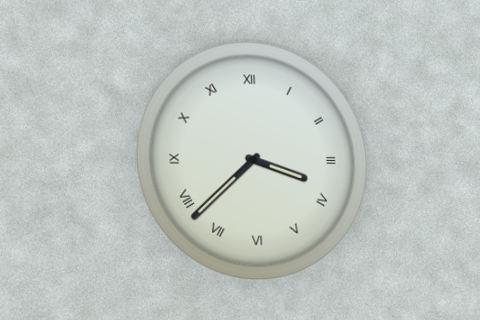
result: h=3 m=38
